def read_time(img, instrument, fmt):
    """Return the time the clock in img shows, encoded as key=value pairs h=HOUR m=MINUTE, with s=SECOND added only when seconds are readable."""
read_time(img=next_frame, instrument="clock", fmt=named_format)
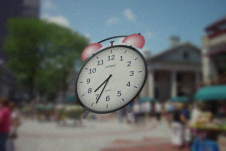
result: h=7 m=34
